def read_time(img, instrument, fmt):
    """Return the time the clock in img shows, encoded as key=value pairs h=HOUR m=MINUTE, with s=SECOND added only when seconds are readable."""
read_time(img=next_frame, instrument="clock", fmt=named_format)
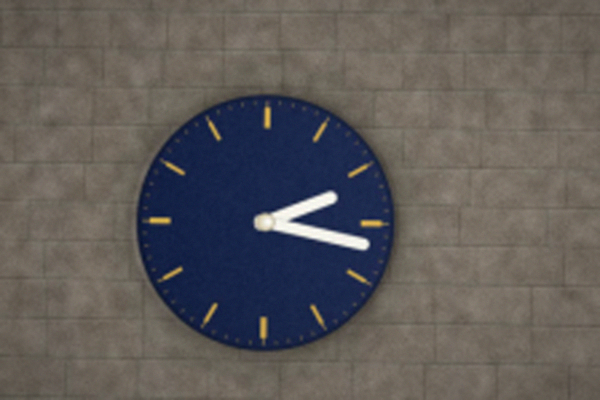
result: h=2 m=17
